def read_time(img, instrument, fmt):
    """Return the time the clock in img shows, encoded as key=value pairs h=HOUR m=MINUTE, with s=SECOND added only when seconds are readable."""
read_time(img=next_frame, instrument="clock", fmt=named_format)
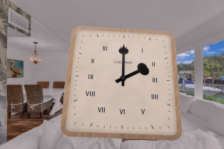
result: h=2 m=0
